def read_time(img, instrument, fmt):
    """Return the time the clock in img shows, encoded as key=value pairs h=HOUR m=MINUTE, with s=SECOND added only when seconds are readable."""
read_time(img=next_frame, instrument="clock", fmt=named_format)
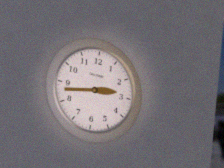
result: h=2 m=43
